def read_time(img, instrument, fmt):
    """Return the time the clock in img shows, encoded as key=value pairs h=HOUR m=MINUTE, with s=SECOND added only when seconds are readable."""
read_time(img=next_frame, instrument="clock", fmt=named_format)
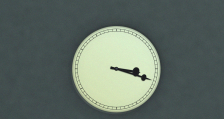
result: h=3 m=18
